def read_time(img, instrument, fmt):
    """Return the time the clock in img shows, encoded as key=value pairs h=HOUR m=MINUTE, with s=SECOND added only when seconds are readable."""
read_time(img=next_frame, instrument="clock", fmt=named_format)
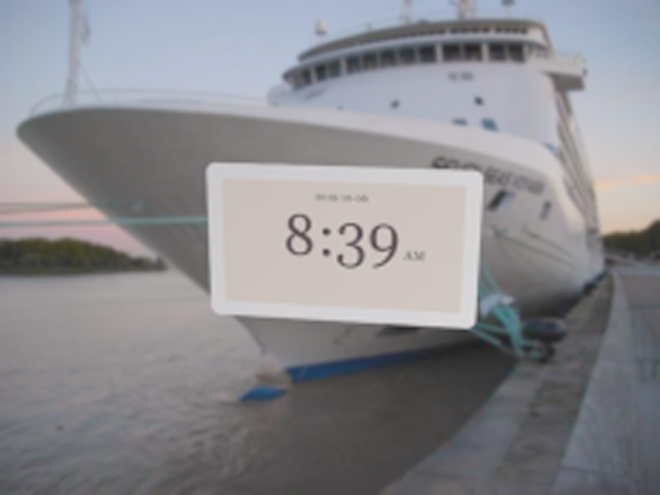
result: h=8 m=39
